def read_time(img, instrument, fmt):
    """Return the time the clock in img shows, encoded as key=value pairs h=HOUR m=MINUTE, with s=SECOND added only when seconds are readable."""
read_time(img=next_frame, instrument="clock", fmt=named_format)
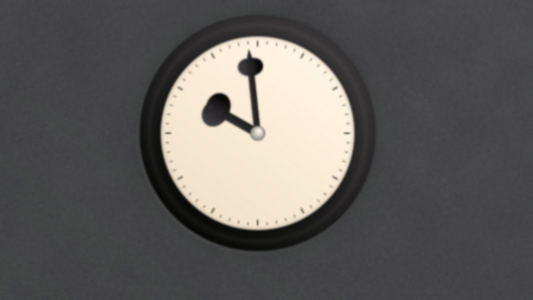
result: h=9 m=59
